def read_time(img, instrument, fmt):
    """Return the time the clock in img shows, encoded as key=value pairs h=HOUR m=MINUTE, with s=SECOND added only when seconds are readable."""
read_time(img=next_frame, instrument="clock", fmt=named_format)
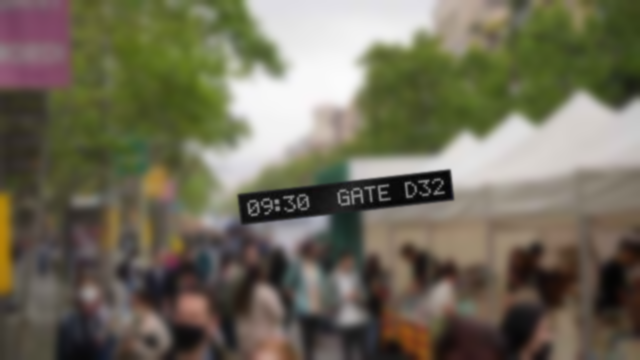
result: h=9 m=30
